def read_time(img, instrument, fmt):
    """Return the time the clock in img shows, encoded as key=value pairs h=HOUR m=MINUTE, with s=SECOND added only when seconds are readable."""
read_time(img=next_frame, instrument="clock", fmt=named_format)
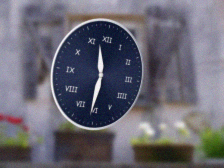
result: h=11 m=31
